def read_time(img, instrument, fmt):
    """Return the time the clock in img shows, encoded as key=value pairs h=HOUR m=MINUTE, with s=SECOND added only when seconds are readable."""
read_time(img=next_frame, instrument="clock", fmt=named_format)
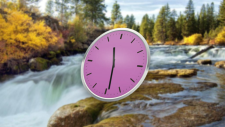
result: h=11 m=29
